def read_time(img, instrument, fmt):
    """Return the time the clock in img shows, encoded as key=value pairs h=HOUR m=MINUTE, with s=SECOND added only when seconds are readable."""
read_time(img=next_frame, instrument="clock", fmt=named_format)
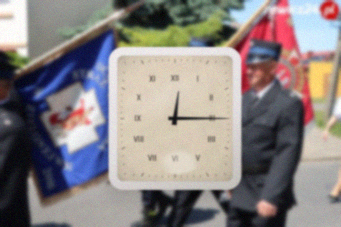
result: h=12 m=15
